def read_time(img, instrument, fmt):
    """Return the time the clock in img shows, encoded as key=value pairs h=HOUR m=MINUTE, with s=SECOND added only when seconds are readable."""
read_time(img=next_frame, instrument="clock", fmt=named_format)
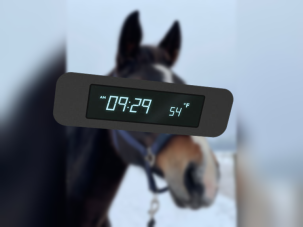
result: h=9 m=29
